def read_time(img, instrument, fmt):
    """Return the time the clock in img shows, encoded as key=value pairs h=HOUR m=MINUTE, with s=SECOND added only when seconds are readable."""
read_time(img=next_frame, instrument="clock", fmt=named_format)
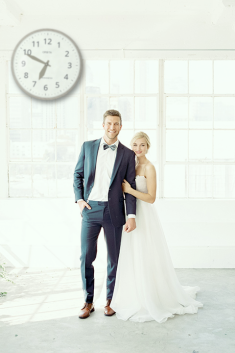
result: h=6 m=49
